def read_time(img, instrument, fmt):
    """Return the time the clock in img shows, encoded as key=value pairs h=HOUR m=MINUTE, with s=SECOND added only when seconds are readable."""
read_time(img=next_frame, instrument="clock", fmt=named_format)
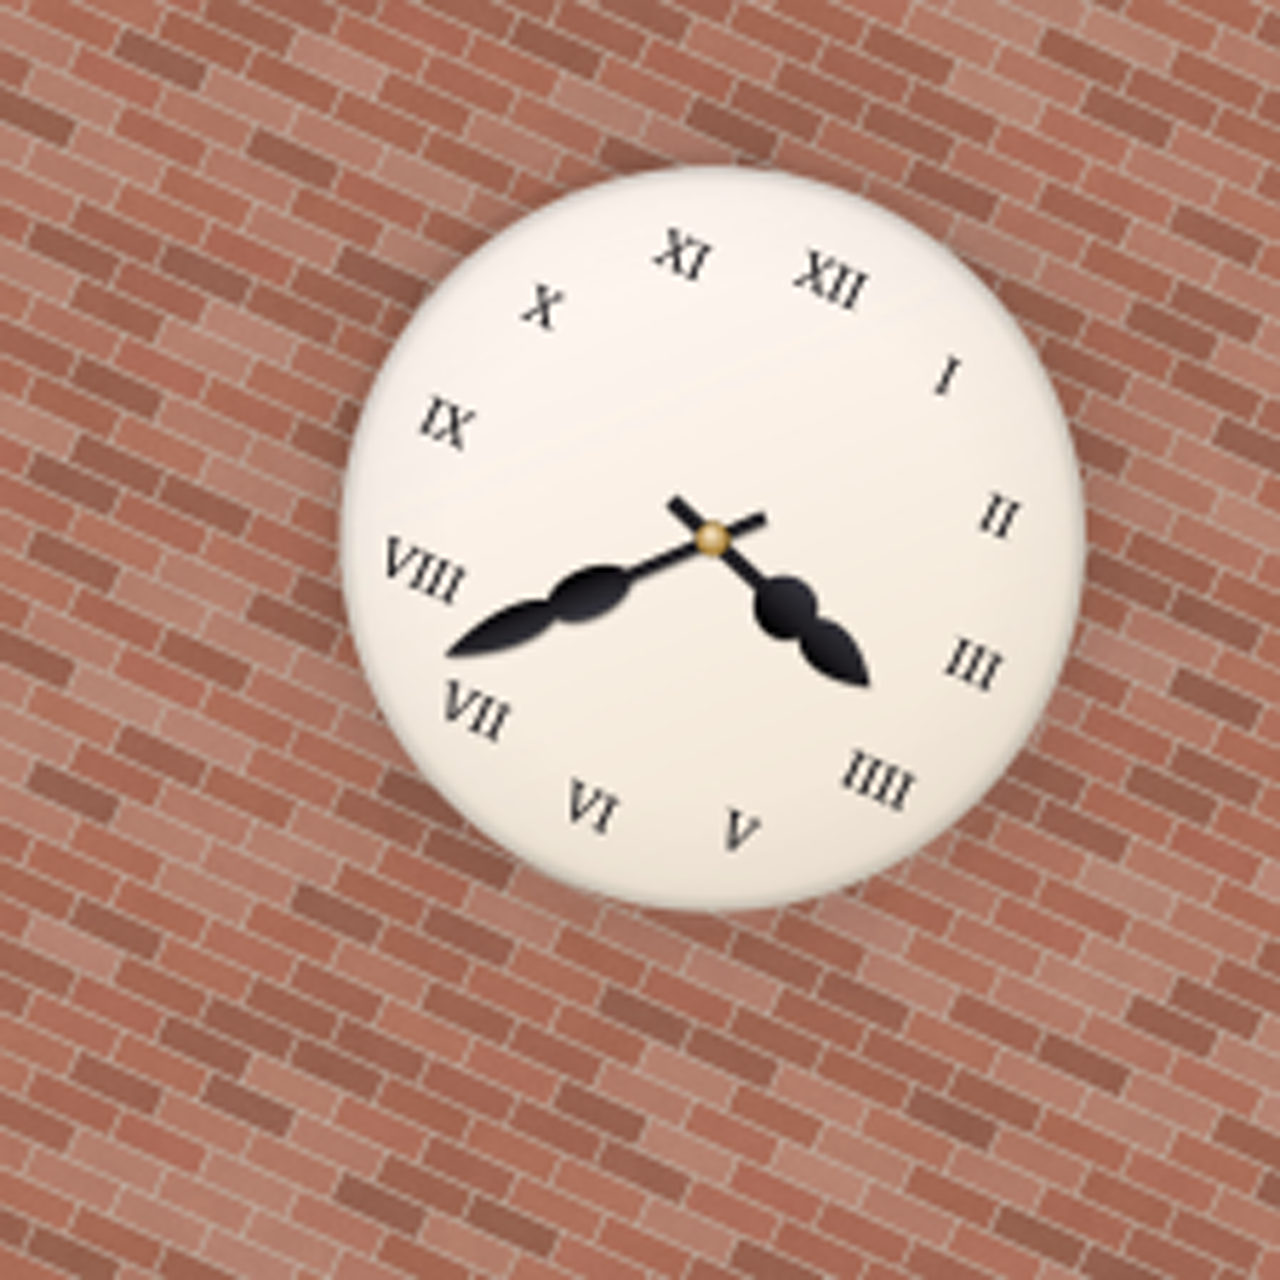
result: h=3 m=37
